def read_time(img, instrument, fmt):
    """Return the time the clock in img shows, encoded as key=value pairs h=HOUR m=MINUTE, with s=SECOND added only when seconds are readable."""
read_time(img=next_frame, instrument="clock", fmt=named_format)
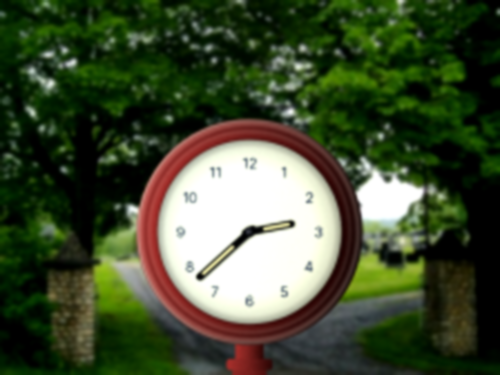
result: h=2 m=38
